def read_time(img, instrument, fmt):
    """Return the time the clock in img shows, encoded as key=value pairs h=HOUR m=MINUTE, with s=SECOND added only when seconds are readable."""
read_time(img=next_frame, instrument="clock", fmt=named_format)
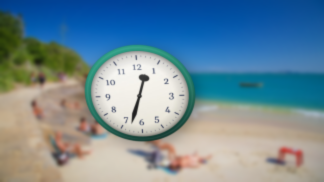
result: h=12 m=33
